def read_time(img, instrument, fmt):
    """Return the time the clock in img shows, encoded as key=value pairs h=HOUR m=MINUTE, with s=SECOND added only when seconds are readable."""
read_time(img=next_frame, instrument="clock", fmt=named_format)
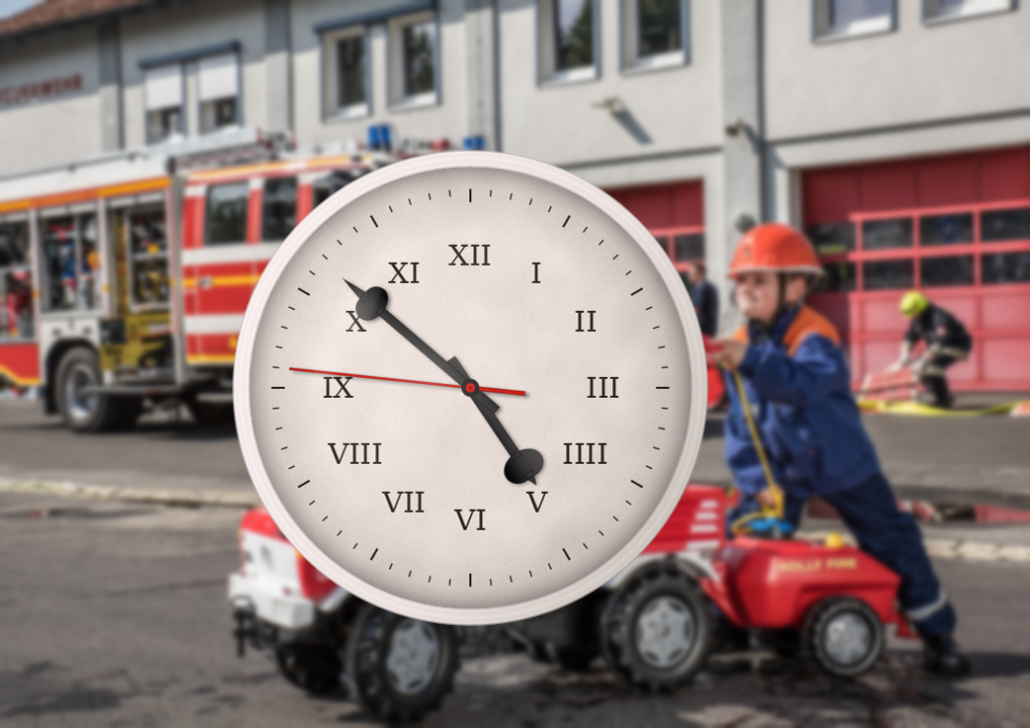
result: h=4 m=51 s=46
